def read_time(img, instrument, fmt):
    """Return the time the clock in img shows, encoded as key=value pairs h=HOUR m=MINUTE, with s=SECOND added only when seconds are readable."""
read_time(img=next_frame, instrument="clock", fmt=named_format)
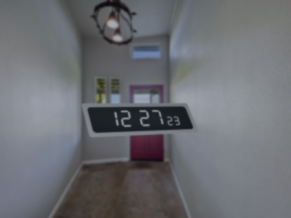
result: h=12 m=27 s=23
